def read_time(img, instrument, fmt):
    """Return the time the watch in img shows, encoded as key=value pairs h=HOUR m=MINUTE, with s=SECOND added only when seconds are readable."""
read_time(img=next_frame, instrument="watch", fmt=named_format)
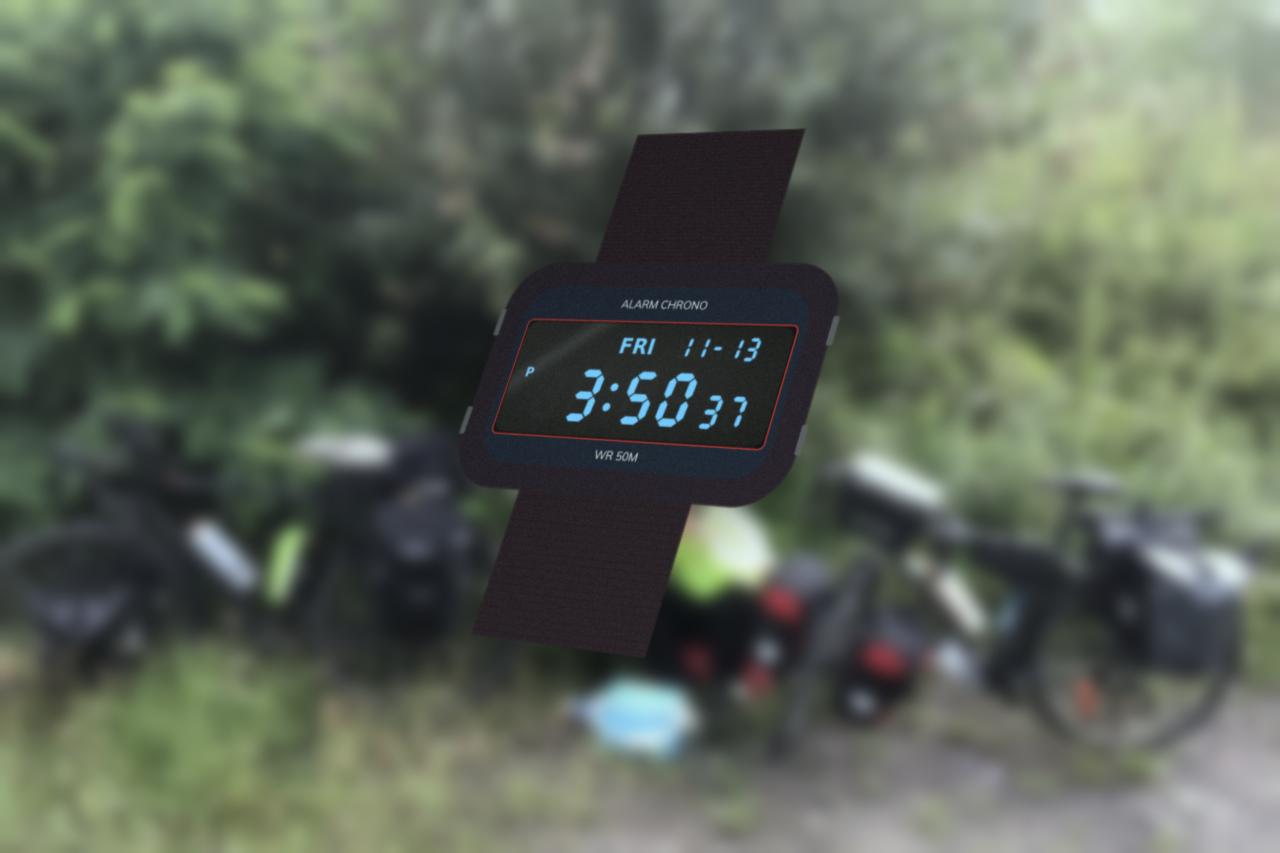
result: h=3 m=50 s=37
